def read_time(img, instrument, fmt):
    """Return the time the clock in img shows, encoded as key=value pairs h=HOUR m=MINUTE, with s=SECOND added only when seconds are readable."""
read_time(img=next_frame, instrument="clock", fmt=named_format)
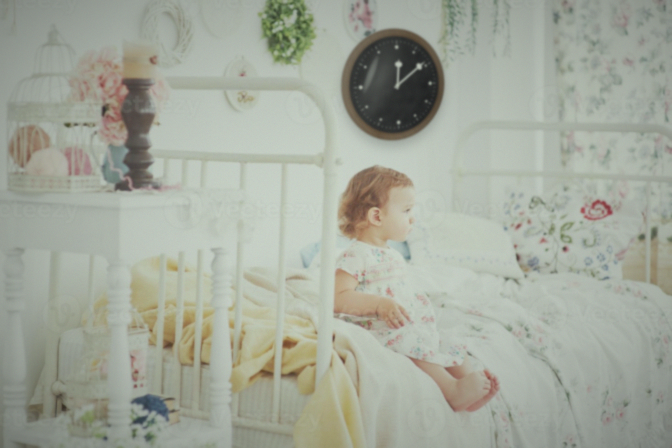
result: h=12 m=9
